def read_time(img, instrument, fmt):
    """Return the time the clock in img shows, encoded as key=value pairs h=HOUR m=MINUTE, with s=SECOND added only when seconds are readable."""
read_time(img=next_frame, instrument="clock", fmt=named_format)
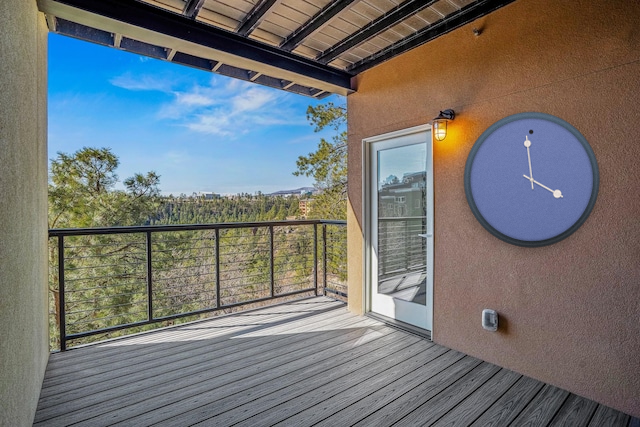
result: h=3 m=59
